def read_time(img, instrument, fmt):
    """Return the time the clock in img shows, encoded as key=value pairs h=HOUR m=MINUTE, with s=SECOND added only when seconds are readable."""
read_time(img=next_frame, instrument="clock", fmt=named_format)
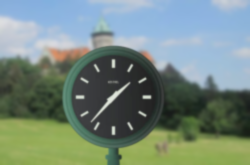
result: h=1 m=37
